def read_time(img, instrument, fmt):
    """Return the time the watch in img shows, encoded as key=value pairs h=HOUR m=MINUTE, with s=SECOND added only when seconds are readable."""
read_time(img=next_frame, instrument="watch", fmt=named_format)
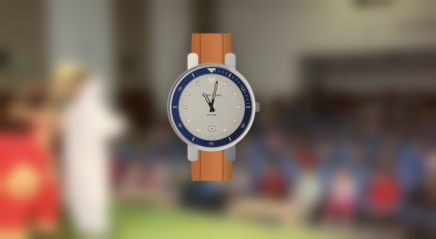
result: h=11 m=2
